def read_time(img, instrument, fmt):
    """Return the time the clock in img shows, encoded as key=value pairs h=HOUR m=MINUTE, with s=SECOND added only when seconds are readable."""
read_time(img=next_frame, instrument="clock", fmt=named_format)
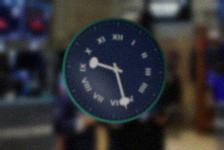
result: h=9 m=27
